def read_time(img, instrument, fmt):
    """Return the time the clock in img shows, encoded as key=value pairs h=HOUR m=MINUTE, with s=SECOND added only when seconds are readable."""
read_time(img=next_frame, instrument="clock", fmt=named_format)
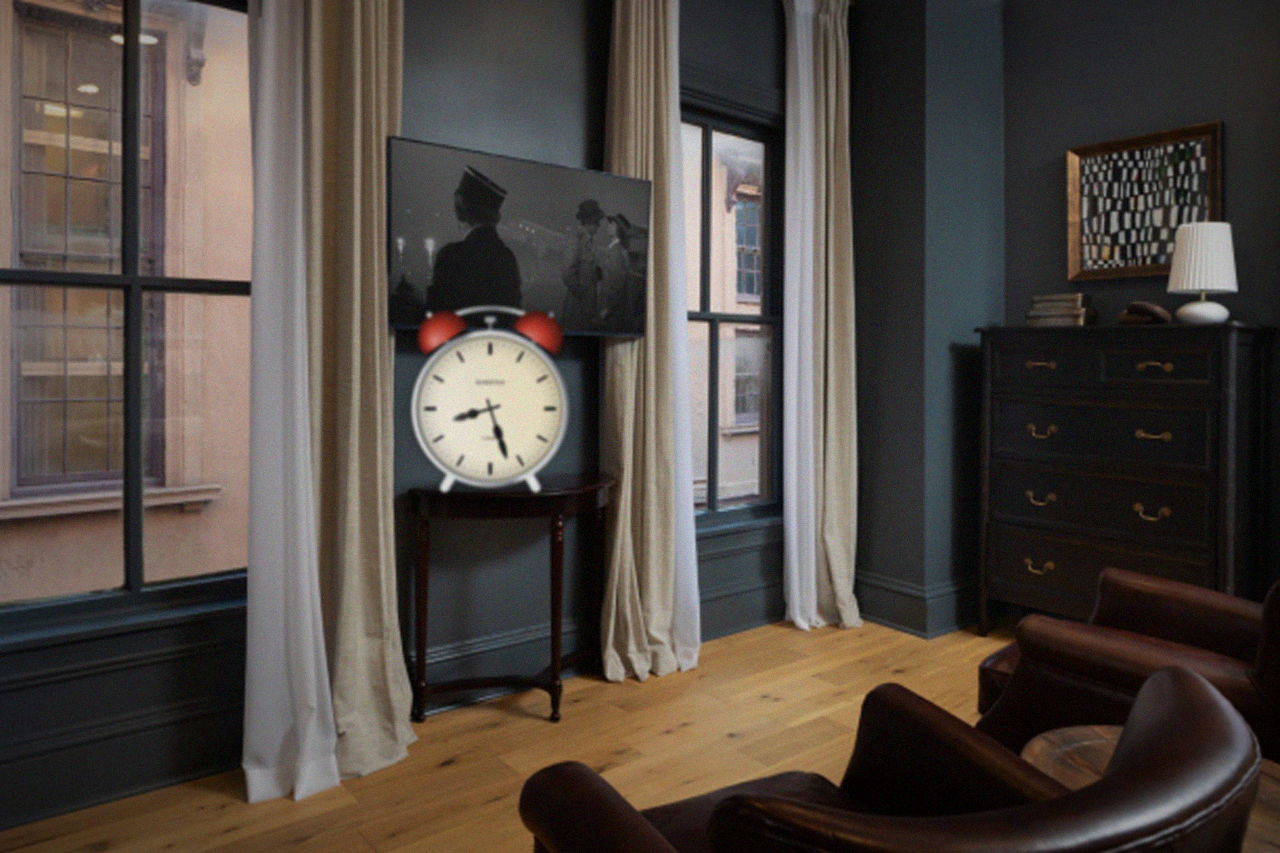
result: h=8 m=27
